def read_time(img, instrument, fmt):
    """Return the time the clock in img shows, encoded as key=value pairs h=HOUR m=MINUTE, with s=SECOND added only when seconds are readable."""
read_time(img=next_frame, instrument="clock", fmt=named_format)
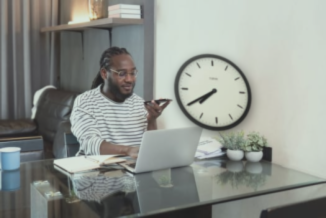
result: h=7 m=40
